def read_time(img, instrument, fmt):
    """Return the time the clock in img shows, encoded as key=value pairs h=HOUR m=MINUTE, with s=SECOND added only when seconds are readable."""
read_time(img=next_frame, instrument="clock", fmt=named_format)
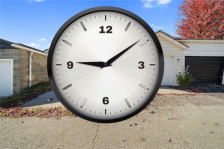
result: h=9 m=9
